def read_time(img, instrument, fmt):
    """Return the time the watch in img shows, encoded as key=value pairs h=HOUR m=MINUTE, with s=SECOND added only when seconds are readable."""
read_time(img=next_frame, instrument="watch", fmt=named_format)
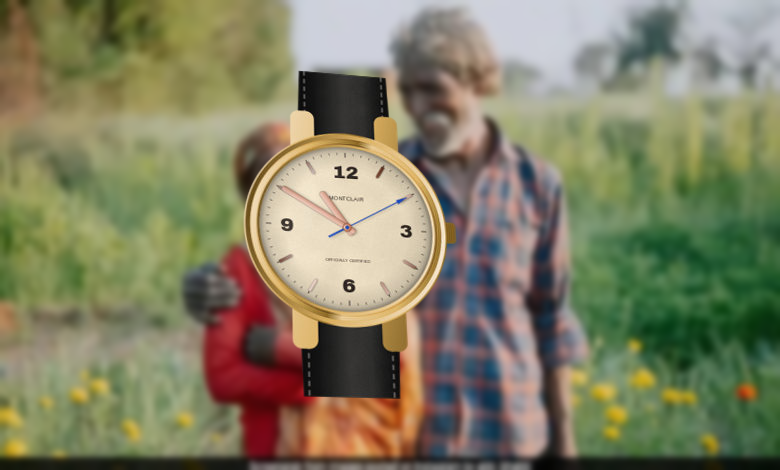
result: h=10 m=50 s=10
